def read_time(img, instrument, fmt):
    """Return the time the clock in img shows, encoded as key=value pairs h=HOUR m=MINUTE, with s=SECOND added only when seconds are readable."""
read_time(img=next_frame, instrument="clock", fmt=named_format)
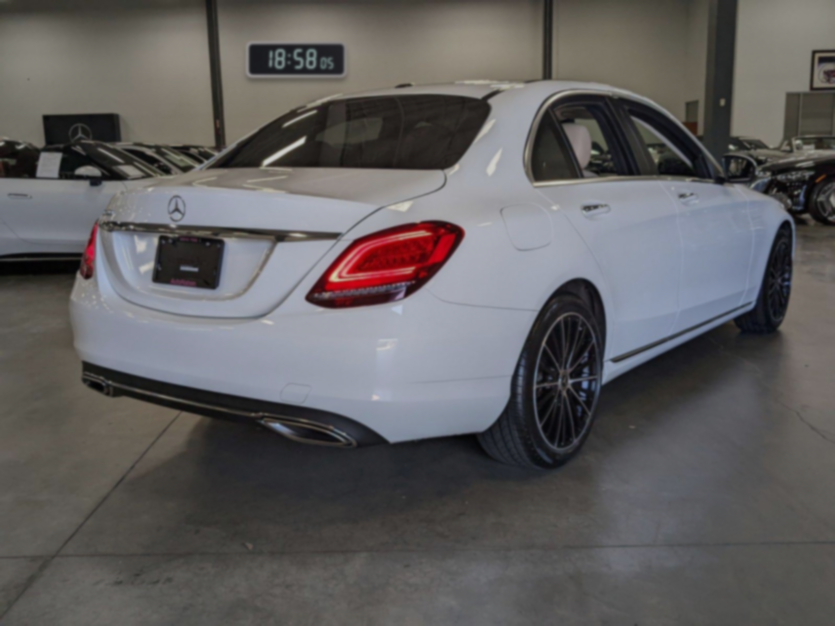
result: h=18 m=58
